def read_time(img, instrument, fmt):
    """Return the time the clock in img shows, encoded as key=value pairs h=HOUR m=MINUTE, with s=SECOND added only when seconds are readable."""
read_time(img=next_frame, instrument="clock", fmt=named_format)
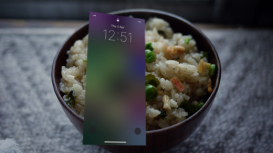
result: h=12 m=51
